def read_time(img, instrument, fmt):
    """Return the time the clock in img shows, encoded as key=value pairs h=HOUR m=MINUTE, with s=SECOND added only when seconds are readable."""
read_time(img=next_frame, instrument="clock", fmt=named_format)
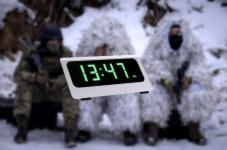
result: h=13 m=47
